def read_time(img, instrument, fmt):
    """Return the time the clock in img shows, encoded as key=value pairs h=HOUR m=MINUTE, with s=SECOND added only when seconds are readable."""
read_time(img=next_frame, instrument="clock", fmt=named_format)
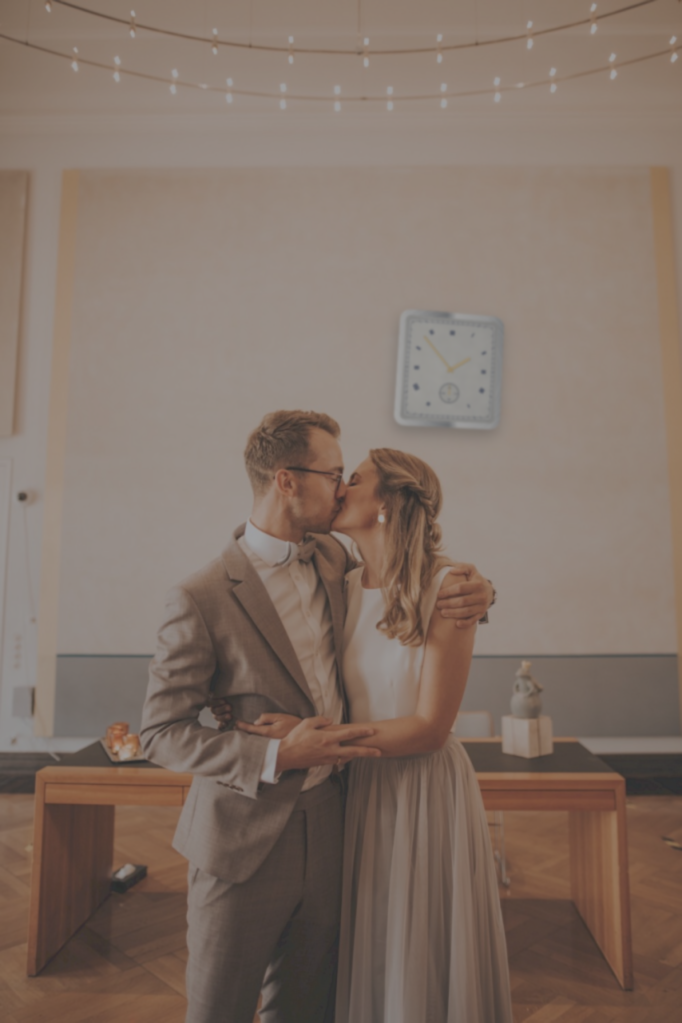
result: h=1 m=53
